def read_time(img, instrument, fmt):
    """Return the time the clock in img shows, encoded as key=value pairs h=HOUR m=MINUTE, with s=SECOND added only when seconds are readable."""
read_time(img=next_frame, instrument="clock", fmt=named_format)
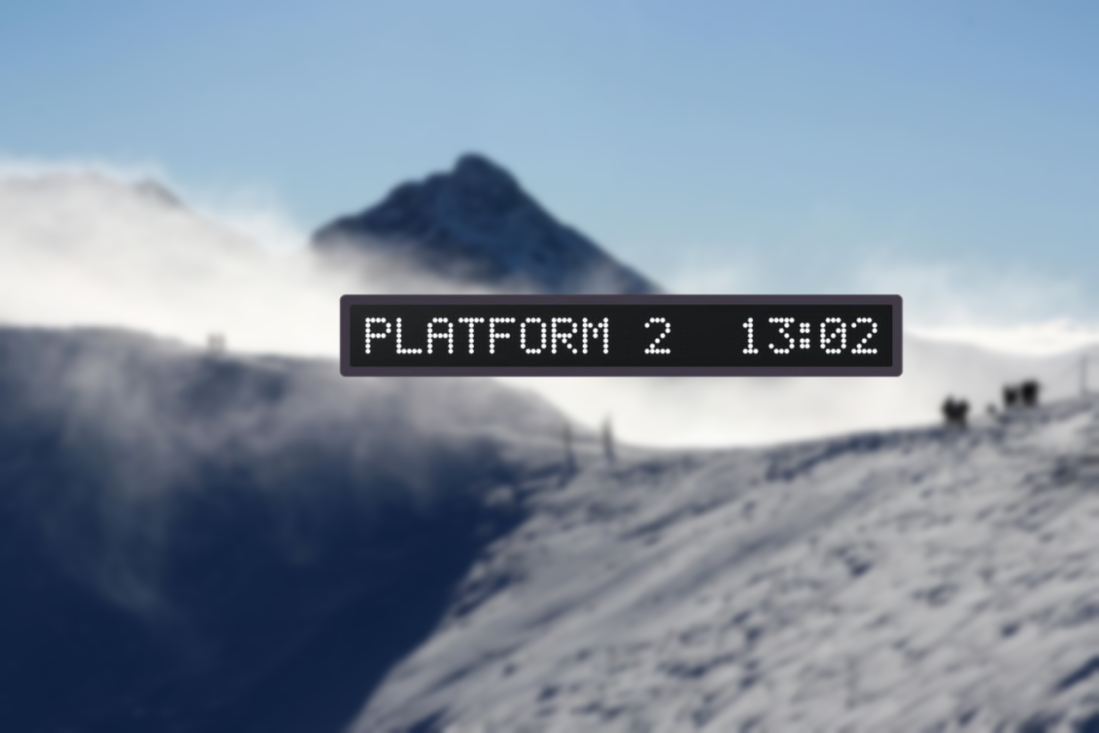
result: h=13 m=2
